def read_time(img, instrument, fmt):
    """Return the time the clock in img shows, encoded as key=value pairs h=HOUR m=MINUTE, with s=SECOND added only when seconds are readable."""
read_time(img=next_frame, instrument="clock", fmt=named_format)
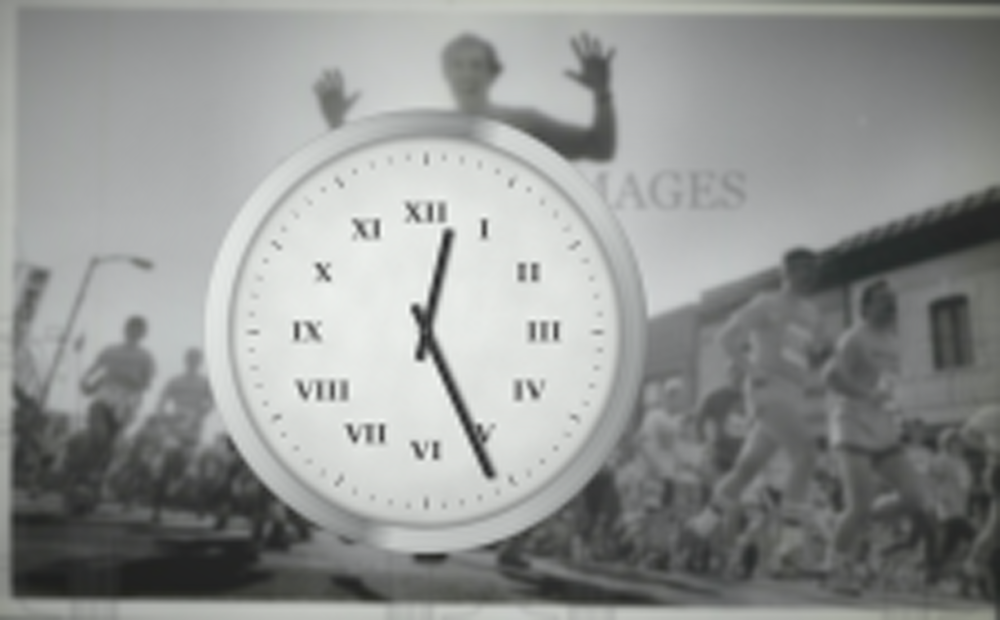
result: h=12 m=26
